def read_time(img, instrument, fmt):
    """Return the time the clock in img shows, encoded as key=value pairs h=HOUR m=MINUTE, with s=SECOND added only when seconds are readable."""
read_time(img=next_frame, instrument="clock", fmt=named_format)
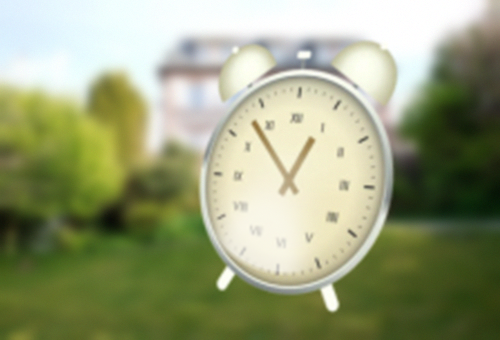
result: h=12 m=53
